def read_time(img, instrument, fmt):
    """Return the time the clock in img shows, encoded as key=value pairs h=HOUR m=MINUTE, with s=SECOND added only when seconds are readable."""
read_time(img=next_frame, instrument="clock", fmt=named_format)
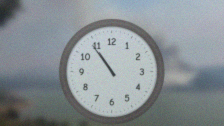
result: h=10 m=54
